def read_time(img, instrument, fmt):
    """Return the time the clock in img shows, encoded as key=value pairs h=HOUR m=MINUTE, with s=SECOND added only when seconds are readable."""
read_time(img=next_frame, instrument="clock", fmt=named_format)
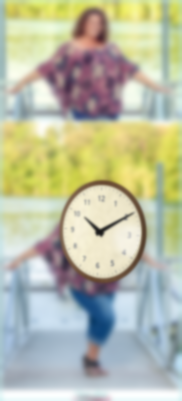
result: h=10 m=10
